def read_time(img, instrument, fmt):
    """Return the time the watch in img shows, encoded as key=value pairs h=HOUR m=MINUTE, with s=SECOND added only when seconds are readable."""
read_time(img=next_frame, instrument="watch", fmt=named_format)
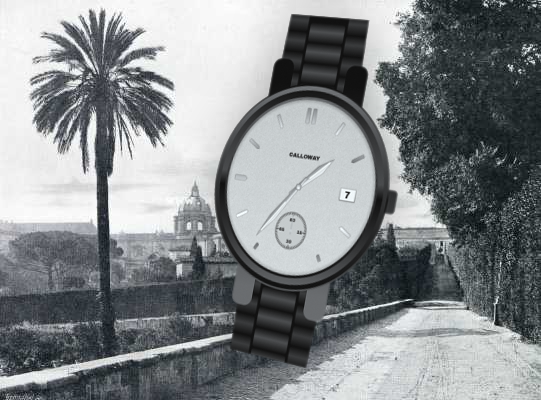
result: h=1 m=36
